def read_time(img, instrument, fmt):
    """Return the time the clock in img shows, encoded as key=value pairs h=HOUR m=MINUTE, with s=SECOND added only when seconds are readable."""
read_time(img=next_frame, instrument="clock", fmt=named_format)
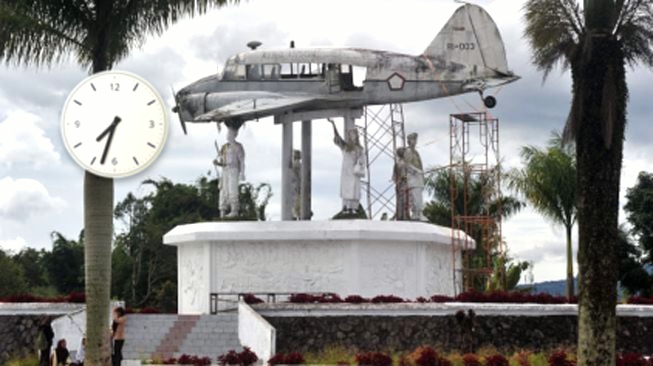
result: h=7 m=33
